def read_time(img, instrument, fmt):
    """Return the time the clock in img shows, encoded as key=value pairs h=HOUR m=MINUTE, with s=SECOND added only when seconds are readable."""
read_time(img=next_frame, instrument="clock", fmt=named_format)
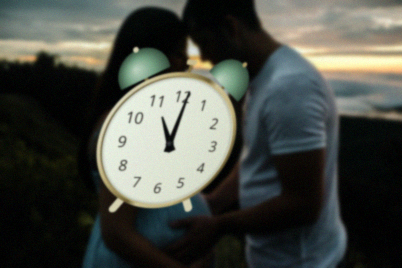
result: h=11 m=1
